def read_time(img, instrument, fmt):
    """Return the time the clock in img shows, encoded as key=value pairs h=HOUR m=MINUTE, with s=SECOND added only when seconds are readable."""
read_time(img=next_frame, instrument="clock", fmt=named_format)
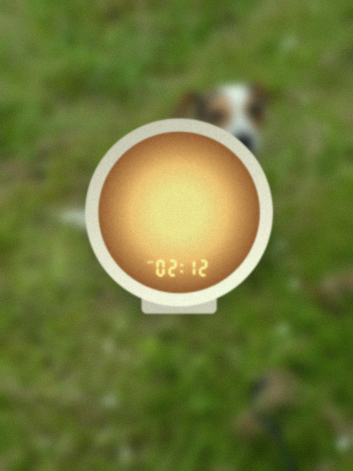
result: h=2 m=12
